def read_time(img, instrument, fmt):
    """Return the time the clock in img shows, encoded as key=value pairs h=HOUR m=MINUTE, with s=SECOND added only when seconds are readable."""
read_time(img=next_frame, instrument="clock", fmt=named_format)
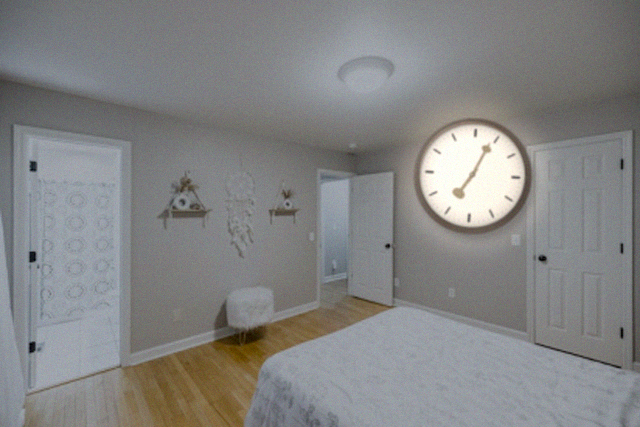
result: h=7 m=4
